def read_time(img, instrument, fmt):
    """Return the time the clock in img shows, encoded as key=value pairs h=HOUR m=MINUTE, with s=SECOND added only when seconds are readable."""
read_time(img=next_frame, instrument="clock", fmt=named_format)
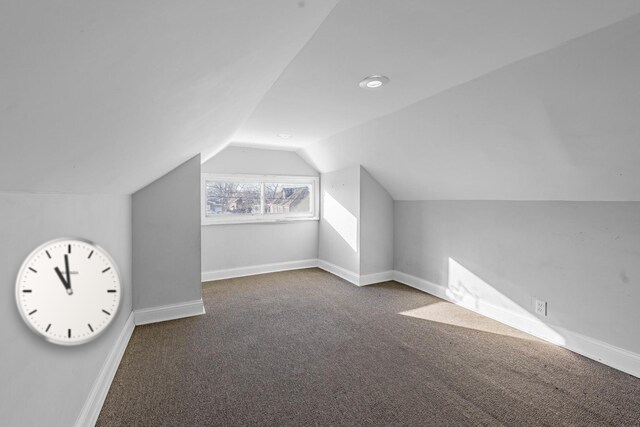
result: h=10 m=59
